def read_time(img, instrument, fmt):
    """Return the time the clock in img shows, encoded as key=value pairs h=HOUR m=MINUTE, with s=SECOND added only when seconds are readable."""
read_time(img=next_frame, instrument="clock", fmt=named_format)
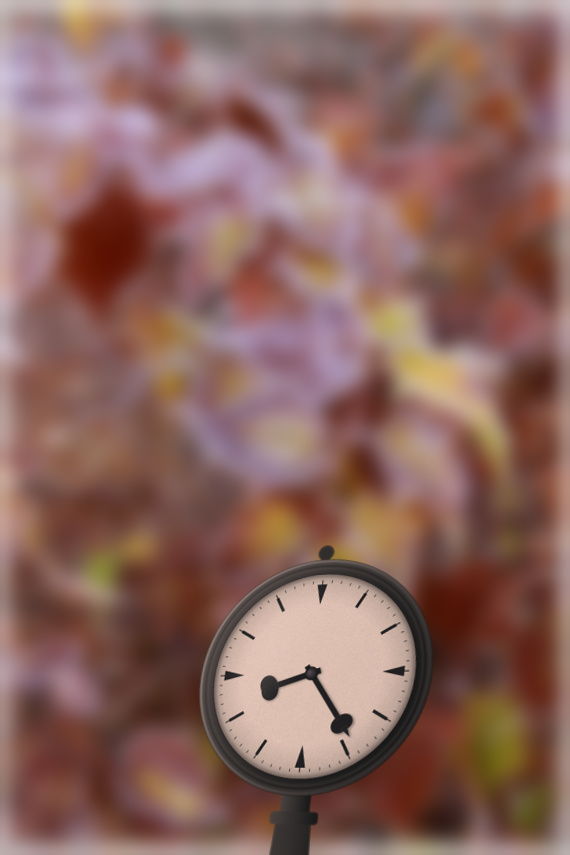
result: h=8 m=24
